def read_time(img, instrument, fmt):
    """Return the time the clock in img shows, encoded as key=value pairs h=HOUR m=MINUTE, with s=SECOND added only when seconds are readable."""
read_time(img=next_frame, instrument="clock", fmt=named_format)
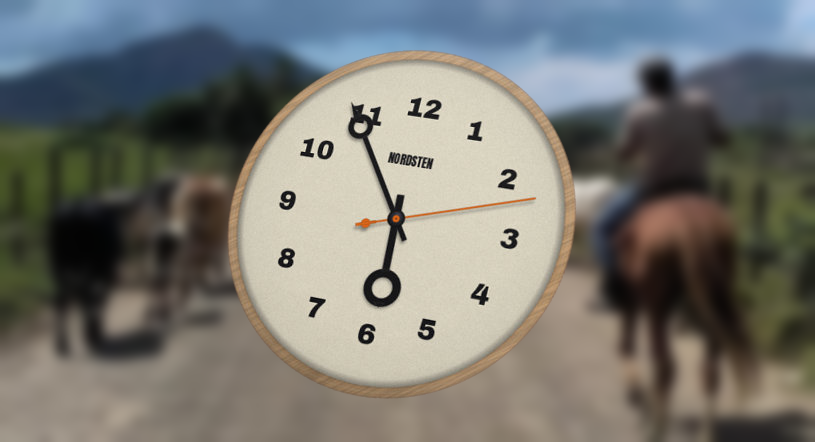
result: h=5 m=54 s=12
